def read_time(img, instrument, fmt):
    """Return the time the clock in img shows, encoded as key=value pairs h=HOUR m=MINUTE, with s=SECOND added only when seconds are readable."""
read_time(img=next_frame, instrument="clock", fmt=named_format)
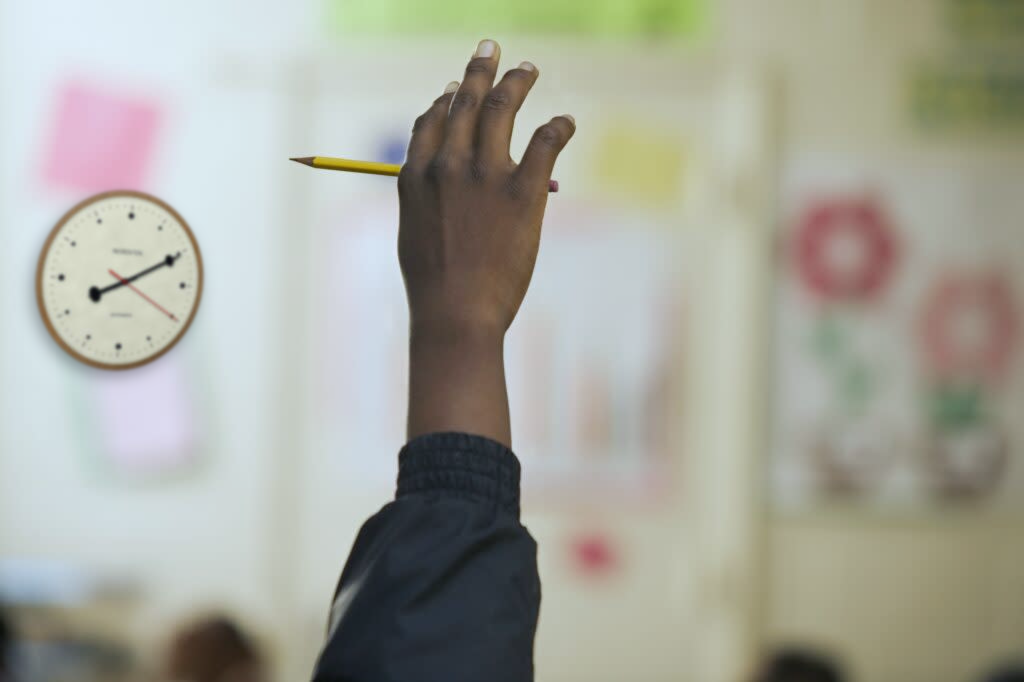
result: h=8 m=10 s=20
